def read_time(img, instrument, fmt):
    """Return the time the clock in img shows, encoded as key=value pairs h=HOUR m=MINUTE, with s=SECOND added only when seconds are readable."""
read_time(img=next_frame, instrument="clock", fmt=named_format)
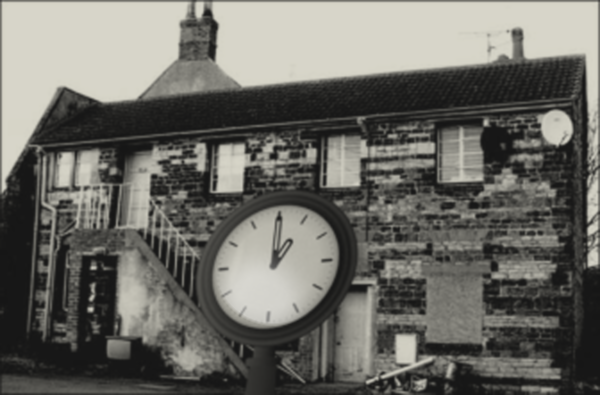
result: h=1 m=0
